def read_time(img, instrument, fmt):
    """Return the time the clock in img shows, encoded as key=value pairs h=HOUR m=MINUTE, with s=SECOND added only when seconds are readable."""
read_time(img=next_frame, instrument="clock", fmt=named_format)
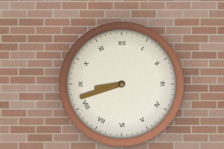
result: h=8 m=42
